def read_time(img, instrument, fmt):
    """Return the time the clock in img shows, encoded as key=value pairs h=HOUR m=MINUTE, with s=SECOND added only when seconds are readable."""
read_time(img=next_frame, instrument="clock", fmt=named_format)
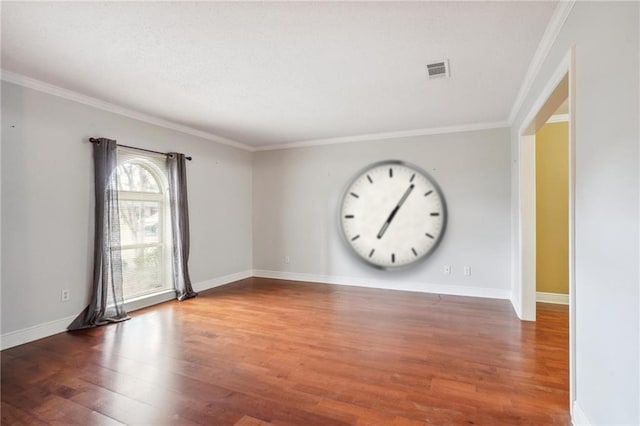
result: h=7 m=6
